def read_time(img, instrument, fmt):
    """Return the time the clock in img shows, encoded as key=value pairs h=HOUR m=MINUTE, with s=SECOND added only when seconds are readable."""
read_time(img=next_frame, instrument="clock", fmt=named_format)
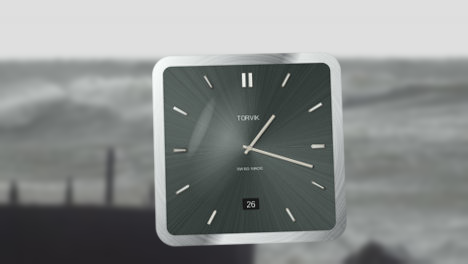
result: h=1 m=18
